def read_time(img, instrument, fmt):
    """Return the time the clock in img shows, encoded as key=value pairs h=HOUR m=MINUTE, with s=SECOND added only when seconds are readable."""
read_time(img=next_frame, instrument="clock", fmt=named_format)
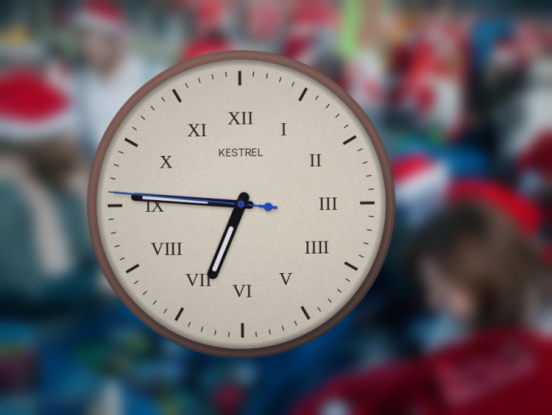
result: h=6 m=45 s=46
